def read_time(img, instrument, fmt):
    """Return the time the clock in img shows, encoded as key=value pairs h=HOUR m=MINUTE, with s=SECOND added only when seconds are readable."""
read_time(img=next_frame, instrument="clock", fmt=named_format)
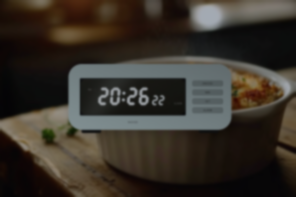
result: h=20 m=26
